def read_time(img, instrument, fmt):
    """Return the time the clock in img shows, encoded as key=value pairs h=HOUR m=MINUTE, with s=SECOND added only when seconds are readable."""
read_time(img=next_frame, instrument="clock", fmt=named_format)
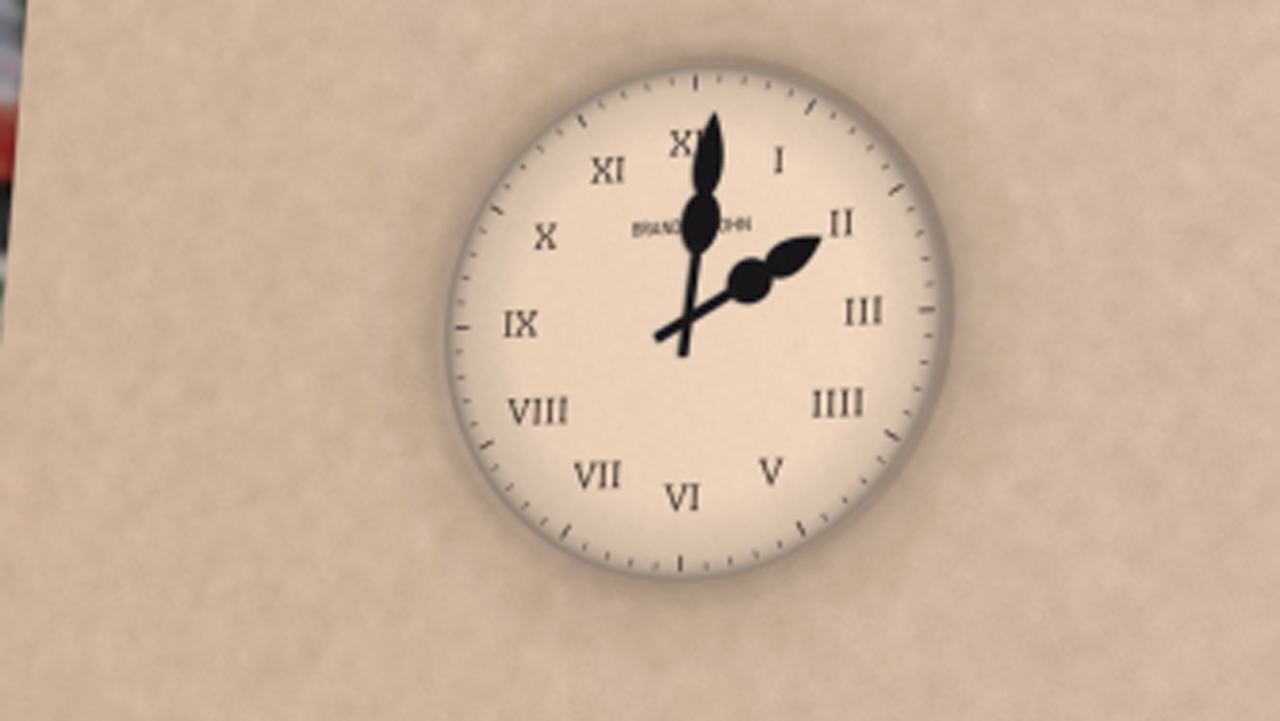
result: h=2 m=1
